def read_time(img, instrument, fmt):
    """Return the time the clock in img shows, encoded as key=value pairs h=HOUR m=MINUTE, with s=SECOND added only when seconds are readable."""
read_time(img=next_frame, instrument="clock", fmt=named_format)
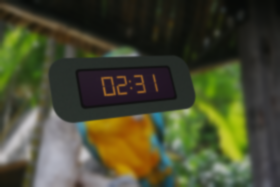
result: h=2 m=31
